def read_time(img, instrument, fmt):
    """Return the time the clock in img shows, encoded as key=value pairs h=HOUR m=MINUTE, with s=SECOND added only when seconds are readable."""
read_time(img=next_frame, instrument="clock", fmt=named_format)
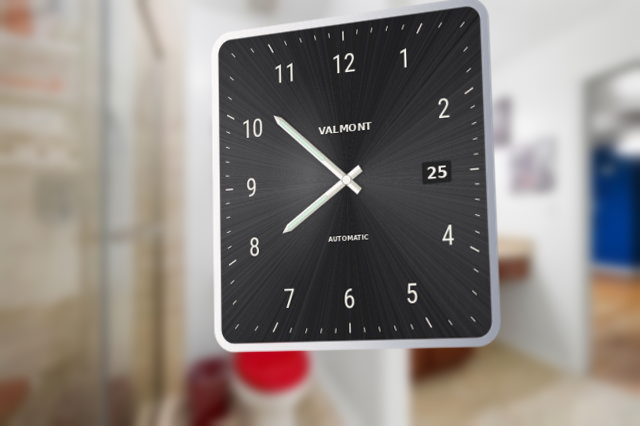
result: h=7 m=52
